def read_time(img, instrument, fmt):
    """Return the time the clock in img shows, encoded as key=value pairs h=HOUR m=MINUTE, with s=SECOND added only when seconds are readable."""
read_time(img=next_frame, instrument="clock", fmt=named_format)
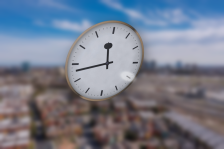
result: h=11 m=43
